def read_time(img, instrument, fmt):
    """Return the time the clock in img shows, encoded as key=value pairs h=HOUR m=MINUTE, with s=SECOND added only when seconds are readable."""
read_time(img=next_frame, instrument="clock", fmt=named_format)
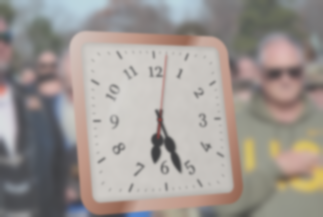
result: h=6 m=27 s=2
